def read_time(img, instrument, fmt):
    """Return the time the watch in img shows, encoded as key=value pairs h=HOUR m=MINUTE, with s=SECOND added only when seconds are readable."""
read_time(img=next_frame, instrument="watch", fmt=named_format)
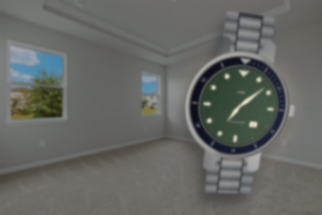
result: h=7 m=8
